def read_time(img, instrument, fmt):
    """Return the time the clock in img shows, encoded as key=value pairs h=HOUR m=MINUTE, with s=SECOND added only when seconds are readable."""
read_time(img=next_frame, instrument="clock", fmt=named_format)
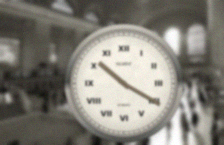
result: h=10 m=20
